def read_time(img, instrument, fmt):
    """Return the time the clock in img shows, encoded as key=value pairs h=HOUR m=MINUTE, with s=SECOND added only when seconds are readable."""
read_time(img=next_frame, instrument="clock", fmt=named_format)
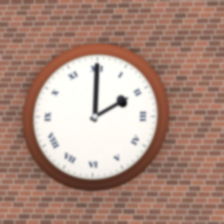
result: h=2 m=0
